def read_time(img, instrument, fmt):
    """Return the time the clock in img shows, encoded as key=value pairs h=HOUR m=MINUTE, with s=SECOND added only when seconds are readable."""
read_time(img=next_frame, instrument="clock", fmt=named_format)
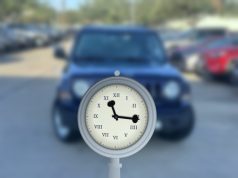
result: h=11 m=16
